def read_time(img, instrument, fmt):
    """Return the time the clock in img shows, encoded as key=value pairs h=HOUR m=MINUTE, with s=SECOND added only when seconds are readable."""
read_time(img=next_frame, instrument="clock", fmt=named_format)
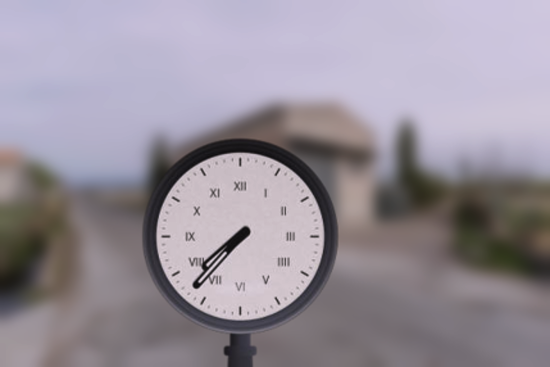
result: h=7 m=37
